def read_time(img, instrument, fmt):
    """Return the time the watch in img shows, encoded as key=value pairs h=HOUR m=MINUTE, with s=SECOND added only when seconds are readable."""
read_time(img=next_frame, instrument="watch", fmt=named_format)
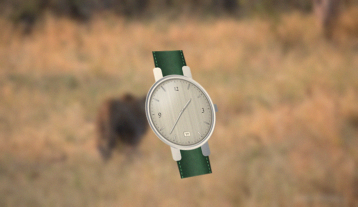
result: h=1 m=37
